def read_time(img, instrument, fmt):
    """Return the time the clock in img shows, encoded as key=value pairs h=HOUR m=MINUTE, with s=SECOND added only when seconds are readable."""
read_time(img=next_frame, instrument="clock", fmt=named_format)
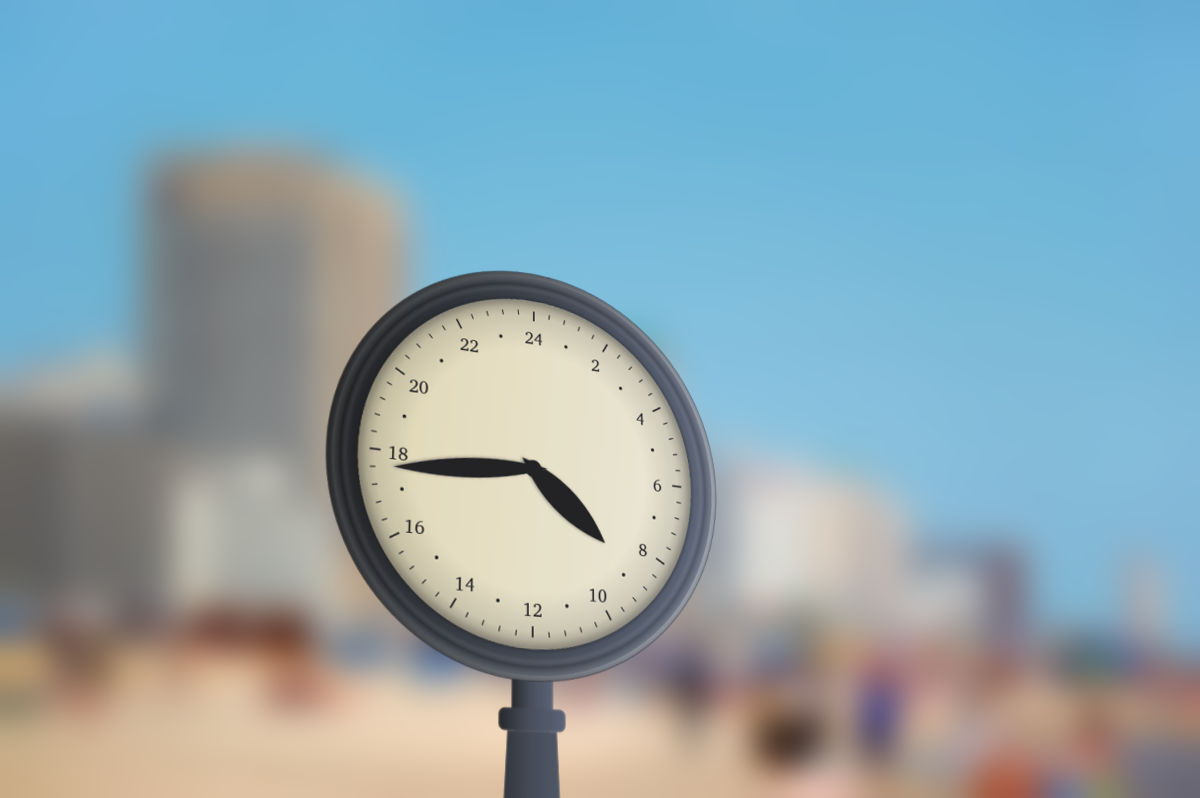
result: h=8 m=44
